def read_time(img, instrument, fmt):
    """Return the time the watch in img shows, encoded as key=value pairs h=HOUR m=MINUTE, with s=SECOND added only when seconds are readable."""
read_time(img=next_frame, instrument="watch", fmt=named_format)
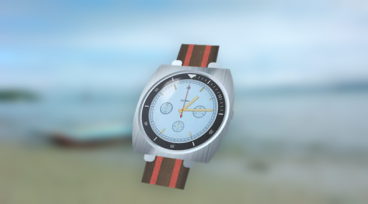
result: h=1 m=14
